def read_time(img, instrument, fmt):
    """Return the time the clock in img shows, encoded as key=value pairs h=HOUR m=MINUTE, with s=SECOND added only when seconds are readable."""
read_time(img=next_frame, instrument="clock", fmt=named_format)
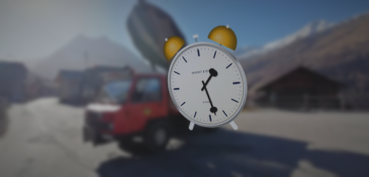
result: h=1 m=28
